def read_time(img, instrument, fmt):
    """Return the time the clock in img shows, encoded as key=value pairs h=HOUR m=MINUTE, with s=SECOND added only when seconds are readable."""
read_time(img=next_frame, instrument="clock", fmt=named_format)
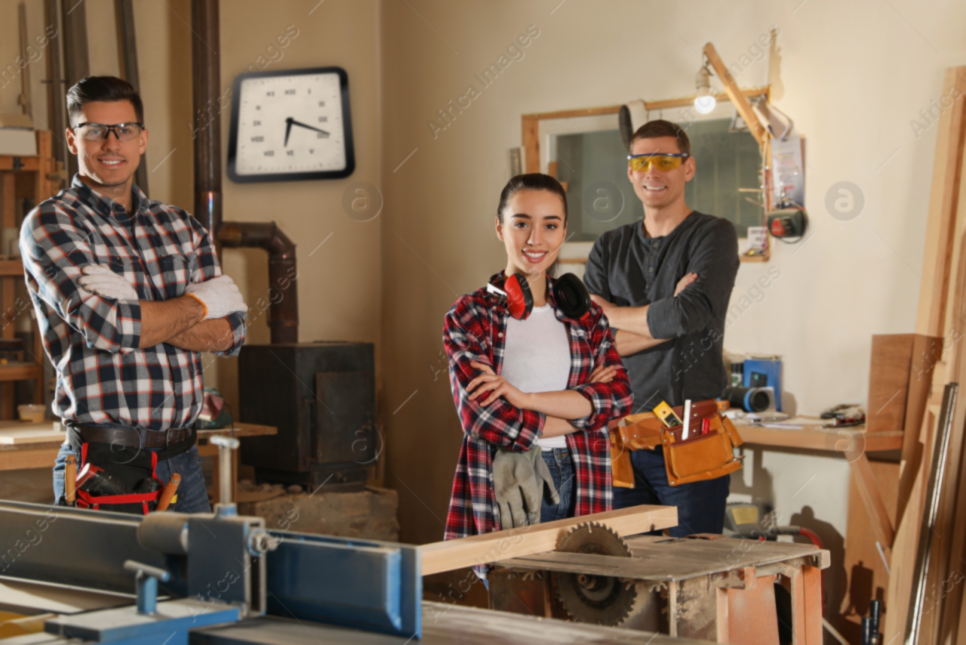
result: h=6 m=19
